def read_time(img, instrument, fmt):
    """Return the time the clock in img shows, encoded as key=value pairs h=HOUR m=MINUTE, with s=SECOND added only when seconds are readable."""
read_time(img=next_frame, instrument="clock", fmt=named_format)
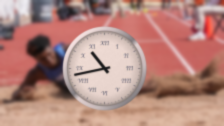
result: h=10 m=43
